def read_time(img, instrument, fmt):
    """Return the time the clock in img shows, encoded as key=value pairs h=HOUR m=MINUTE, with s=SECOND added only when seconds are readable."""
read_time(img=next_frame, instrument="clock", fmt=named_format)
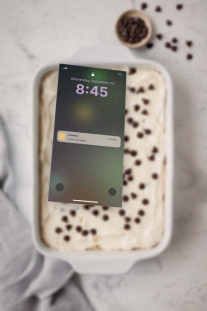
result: h=8 m=45
